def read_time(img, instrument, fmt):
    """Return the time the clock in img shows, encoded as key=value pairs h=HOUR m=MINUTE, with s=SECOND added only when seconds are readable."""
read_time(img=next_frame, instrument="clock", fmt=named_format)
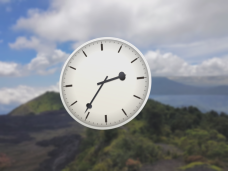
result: h=2 m=36
